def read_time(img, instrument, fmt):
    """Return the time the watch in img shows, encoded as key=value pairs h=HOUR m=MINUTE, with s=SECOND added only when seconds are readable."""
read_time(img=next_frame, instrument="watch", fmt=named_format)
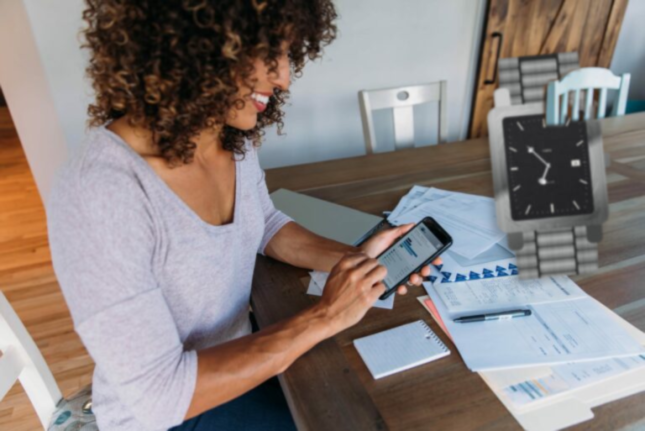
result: h=6 m=53
